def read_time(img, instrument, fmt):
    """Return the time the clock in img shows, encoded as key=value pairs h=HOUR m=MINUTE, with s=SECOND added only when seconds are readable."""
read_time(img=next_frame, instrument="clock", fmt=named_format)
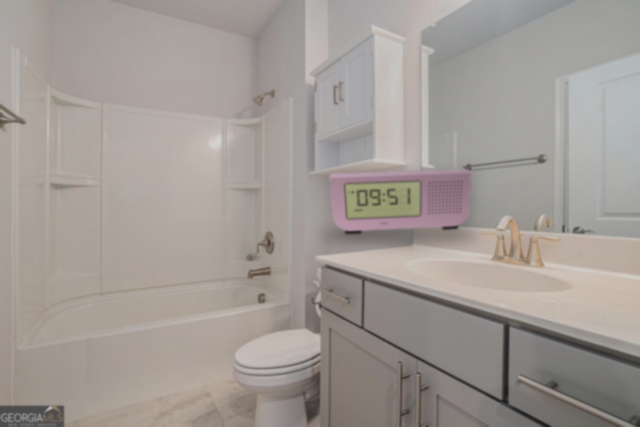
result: h=9 m=51
